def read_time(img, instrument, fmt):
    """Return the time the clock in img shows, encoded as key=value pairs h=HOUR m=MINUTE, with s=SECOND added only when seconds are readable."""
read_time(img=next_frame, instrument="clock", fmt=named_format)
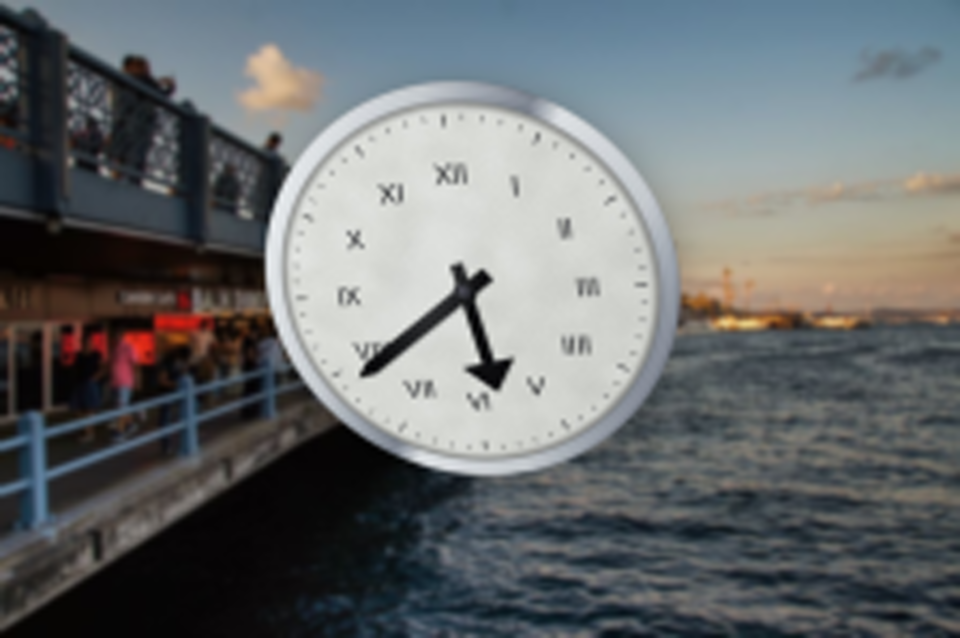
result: h=5 m=39
